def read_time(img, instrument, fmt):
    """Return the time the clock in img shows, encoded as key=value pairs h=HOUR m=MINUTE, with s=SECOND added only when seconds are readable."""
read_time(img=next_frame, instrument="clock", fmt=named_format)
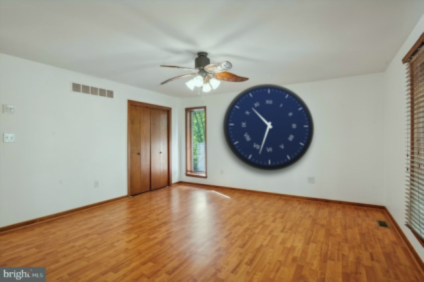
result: h=10 m=33
